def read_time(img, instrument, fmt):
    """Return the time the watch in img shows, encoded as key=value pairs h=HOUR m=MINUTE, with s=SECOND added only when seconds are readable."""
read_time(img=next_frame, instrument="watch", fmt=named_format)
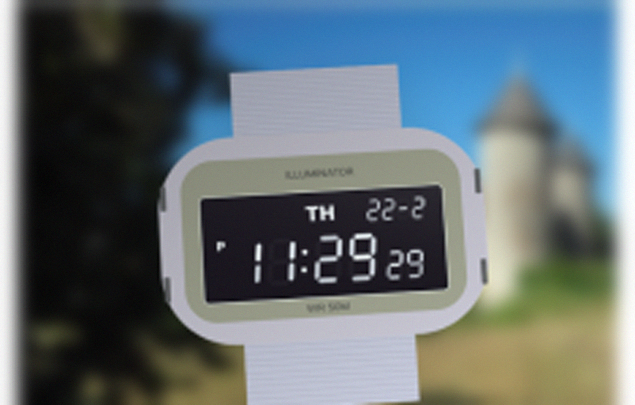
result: h=11 m=29 s=29
